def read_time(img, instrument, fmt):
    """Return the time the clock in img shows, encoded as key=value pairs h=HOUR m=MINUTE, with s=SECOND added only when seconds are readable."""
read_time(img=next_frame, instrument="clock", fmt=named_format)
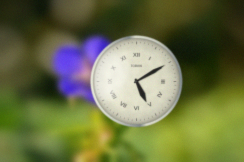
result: h=5 m=10
